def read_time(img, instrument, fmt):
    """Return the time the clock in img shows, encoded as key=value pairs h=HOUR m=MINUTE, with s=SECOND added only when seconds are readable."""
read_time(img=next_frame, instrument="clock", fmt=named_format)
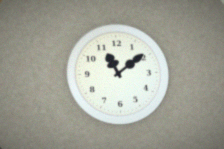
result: h=11 m=9
